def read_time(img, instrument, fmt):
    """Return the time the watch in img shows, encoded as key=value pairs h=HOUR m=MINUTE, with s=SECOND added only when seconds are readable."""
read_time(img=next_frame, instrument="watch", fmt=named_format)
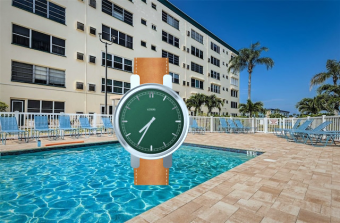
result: h=7 m=35
